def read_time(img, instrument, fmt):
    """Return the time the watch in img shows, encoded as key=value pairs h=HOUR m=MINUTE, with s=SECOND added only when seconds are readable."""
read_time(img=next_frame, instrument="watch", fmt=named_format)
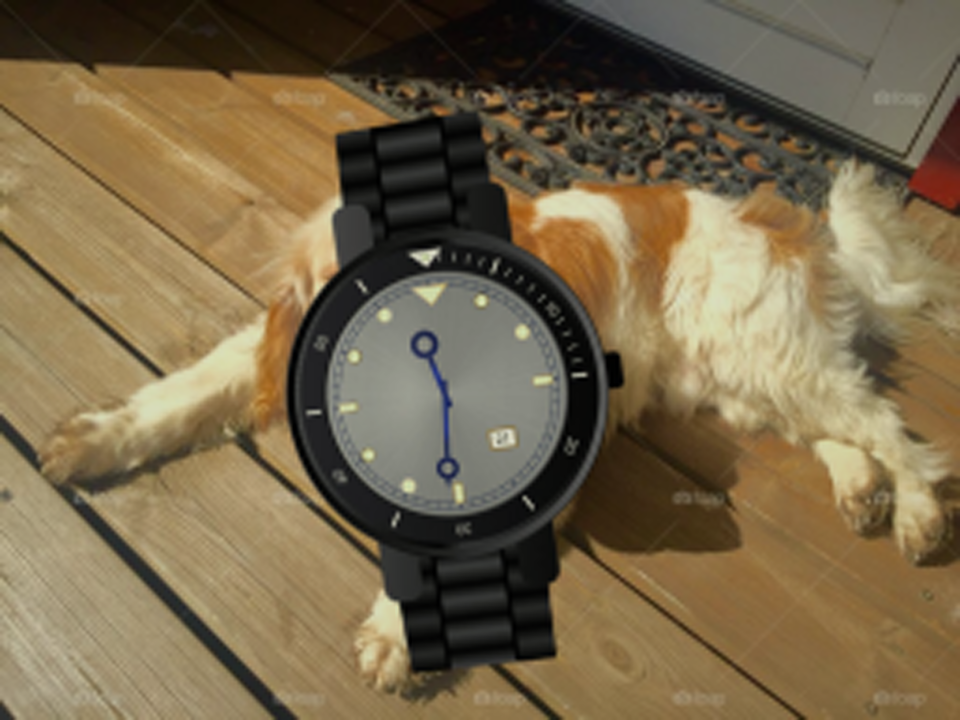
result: h=11 m=31
